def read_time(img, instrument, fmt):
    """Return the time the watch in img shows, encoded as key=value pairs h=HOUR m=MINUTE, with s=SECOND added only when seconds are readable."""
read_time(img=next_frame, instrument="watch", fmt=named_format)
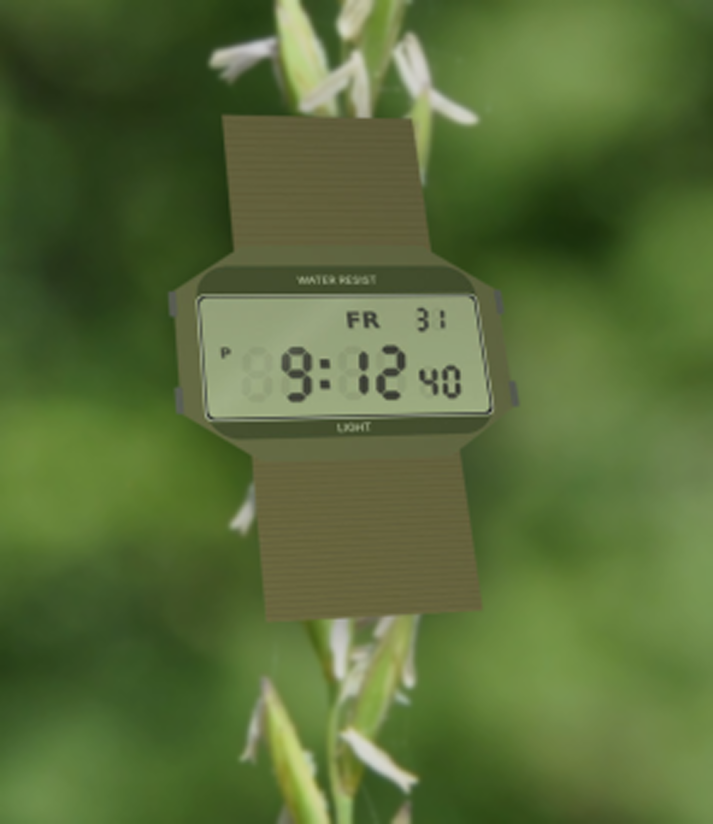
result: h=9 m=12 s=40
